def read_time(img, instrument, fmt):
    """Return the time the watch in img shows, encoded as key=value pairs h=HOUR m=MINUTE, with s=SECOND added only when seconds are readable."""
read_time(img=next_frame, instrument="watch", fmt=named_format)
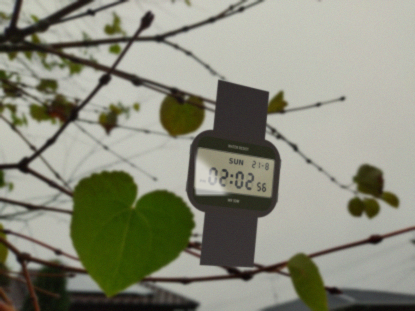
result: h=2 m=2
